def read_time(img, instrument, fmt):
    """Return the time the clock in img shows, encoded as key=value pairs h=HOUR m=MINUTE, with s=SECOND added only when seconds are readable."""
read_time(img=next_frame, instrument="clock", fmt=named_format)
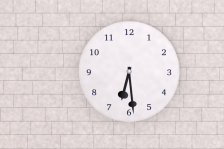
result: h=6 m=29
